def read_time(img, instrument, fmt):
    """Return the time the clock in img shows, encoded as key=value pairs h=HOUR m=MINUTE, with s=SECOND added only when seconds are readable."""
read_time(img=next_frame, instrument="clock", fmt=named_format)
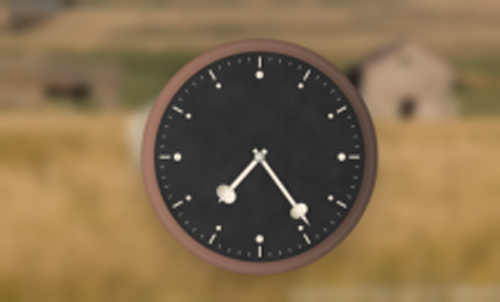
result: h=7 m=24
